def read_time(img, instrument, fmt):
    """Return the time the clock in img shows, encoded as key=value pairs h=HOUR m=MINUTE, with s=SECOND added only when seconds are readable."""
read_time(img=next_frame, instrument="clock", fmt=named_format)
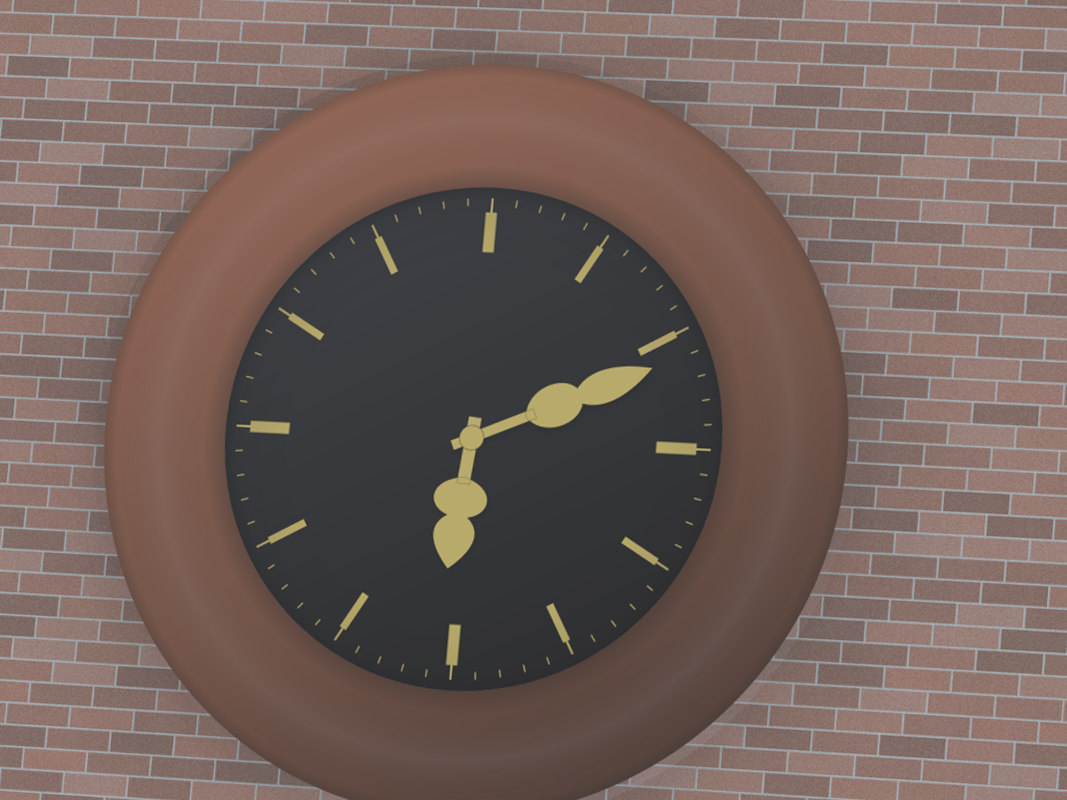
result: h=6 m=11
